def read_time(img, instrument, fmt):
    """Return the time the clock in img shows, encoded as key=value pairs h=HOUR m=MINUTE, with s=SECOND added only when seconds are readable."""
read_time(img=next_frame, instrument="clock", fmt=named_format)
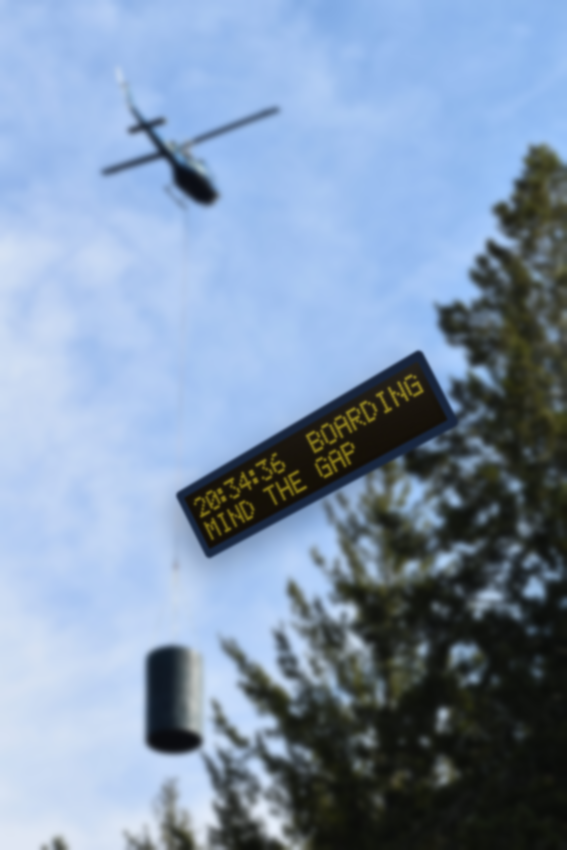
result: h=20 m=34 s=36
